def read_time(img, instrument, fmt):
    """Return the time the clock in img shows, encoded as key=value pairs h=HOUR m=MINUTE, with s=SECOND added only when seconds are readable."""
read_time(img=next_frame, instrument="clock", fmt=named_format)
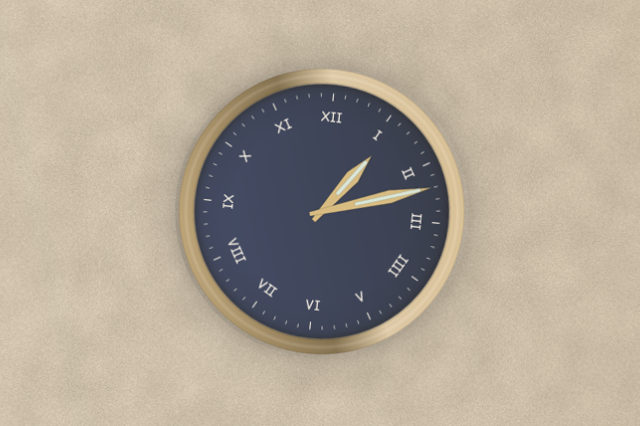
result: h=1 m=12
